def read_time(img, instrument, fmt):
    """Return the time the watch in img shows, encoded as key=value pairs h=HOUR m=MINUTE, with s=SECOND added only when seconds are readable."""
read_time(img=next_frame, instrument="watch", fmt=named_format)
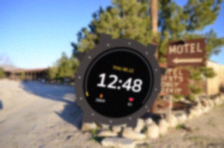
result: h=12 m=48
